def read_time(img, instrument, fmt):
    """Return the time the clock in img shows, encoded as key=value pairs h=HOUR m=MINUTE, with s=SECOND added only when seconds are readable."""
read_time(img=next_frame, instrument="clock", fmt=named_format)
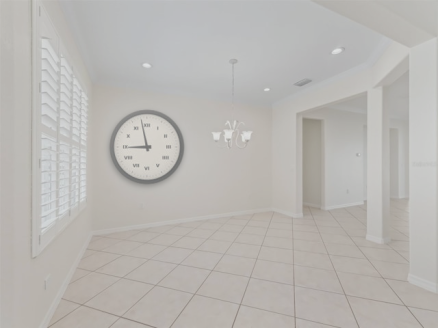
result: h=8 m=58
